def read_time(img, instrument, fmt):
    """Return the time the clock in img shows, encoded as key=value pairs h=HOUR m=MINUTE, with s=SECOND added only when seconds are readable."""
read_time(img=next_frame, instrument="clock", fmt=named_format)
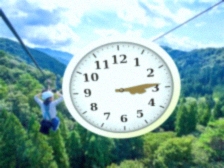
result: h=3 m=14
